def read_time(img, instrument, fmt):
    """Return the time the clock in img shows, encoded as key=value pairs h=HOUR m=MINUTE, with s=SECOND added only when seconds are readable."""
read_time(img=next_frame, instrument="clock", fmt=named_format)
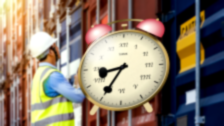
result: h=8 m=35
